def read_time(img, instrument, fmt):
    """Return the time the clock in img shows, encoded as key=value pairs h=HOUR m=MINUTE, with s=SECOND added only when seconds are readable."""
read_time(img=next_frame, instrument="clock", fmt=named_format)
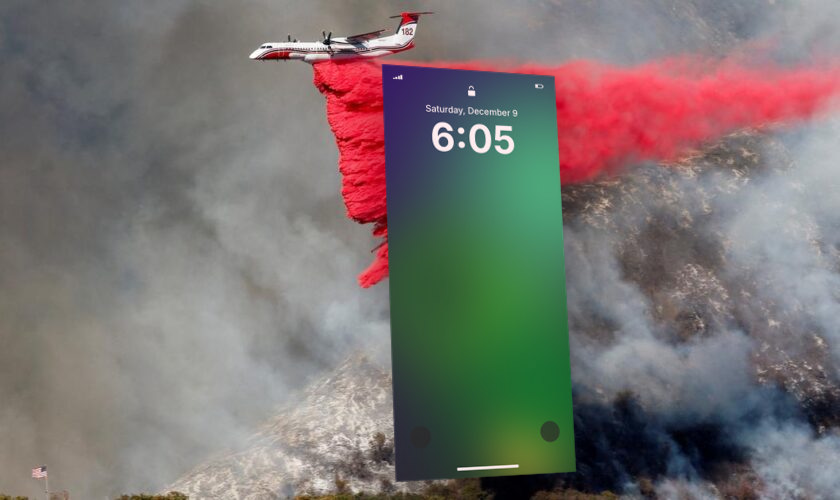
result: h=6 m=5
